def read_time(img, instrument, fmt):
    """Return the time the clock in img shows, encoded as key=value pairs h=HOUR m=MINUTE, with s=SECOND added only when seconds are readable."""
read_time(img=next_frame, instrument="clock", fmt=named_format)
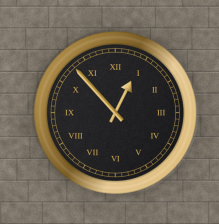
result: h=12 m=53
